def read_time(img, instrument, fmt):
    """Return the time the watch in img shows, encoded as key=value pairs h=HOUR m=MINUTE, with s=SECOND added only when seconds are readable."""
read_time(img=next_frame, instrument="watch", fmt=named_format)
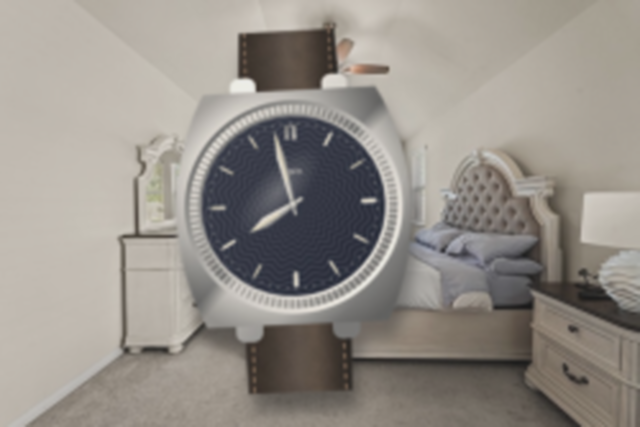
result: h=7 m=58
